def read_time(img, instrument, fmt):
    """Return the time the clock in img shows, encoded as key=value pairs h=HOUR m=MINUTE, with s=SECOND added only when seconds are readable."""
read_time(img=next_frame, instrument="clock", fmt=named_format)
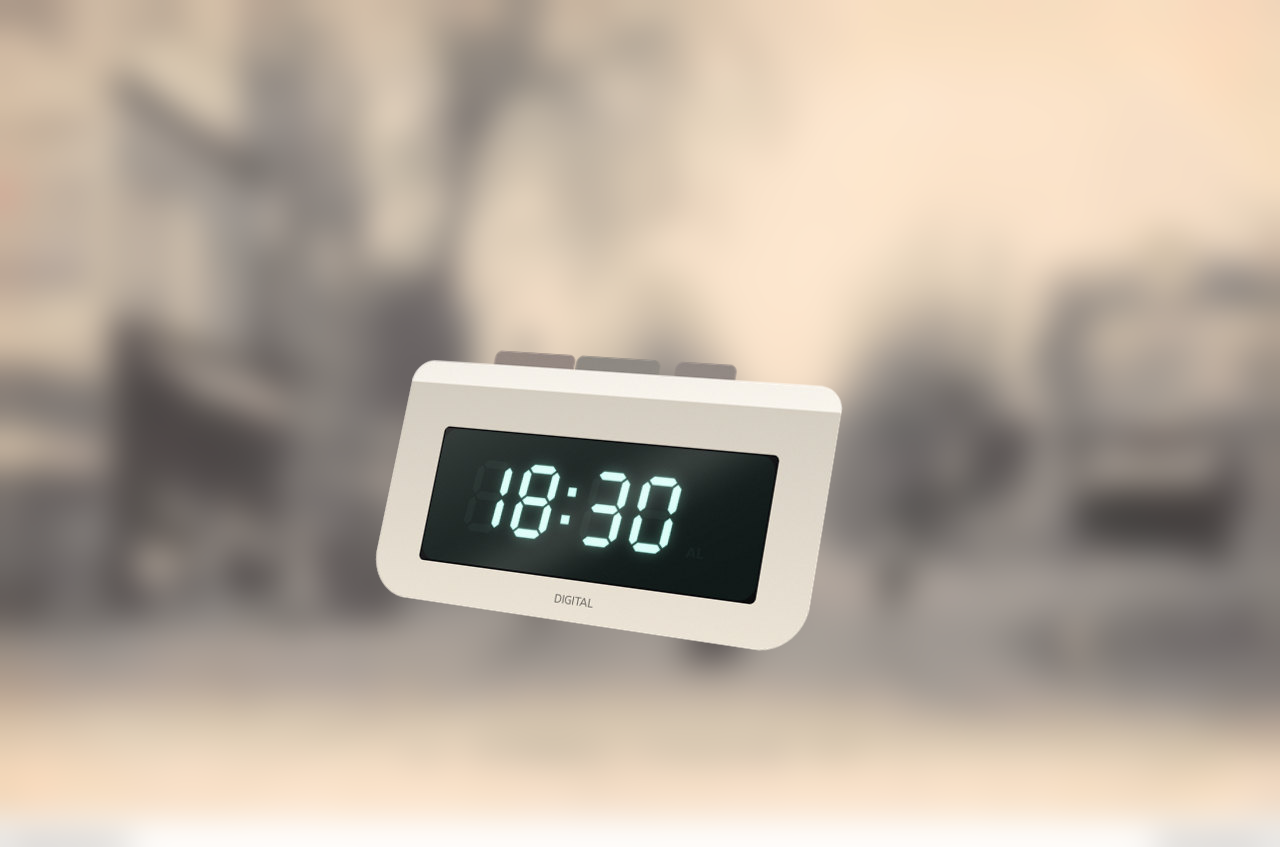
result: h=18 m=30
